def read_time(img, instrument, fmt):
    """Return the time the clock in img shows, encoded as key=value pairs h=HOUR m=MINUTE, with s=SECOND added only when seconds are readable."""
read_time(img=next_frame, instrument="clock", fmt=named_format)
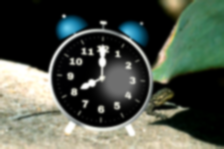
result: h=8 m=0
